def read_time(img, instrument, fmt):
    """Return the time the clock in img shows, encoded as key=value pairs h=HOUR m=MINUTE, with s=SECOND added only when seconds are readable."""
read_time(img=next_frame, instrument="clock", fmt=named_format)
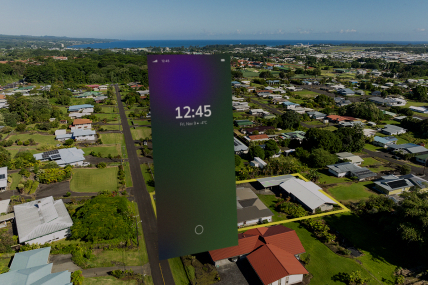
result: h=12 m=45
